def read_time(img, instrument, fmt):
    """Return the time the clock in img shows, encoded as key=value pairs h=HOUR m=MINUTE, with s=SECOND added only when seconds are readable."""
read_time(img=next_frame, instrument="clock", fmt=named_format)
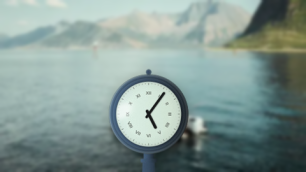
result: h=5 m=6
